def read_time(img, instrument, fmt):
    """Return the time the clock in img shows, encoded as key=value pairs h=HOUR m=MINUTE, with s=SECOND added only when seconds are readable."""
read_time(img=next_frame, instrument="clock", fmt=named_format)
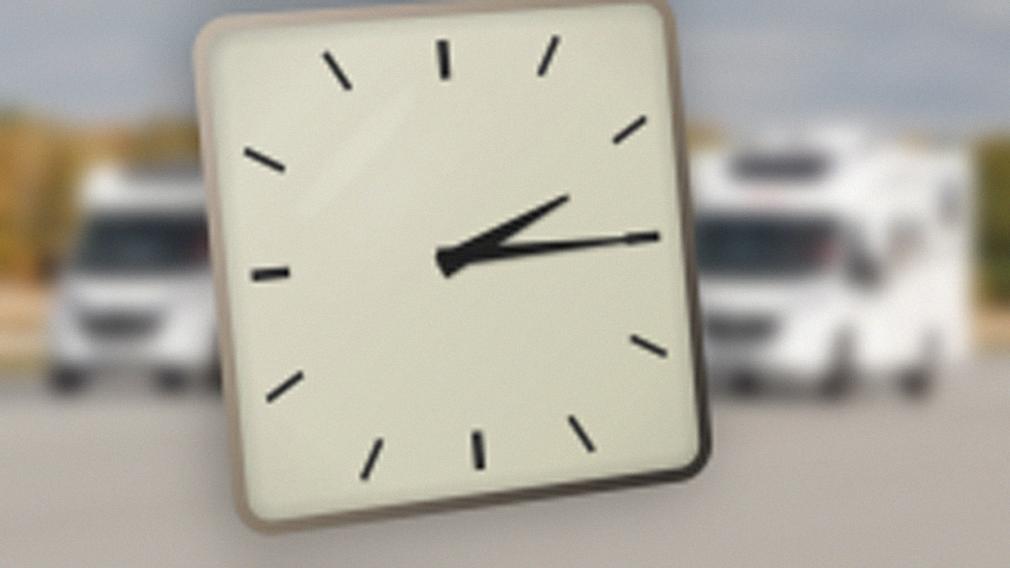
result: h=2 m=15
